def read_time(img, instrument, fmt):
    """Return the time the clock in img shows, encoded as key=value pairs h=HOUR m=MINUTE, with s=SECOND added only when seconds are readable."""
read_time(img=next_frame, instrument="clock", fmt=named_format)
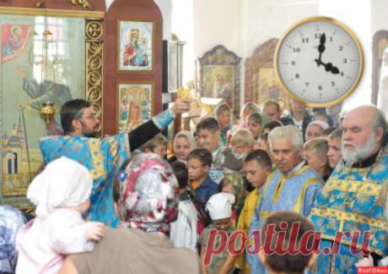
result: h=4 m=2
